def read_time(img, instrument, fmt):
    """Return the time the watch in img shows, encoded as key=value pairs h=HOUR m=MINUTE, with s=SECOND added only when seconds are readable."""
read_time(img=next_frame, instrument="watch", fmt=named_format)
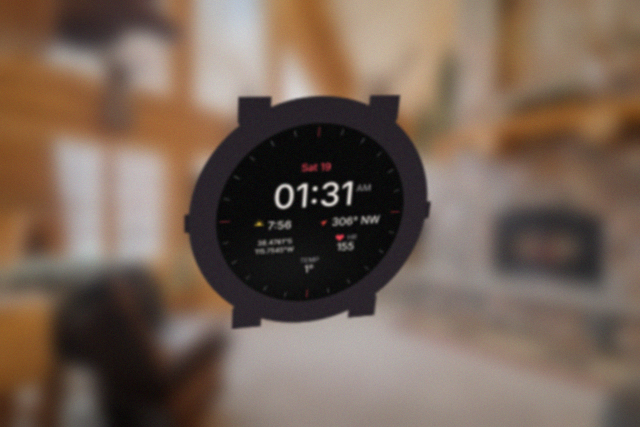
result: h=1 m=31
